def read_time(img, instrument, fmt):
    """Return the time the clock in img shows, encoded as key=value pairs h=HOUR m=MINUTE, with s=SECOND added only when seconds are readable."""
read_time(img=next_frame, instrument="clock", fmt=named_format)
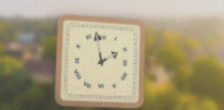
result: h=1 m=58
